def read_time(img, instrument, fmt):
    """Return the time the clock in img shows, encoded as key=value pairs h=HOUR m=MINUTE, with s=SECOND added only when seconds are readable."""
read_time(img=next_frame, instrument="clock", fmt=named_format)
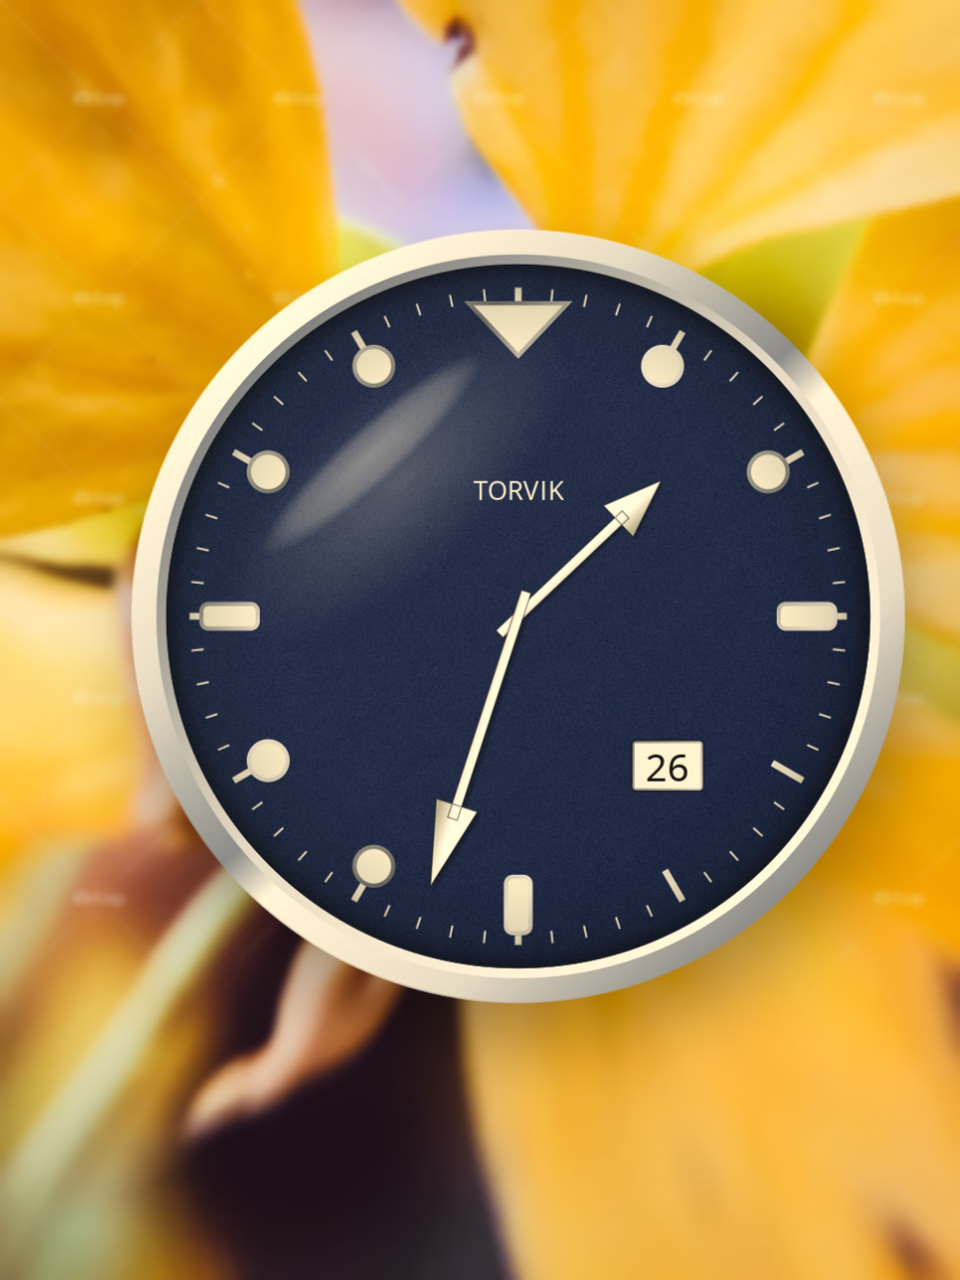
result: h=1 m=33
